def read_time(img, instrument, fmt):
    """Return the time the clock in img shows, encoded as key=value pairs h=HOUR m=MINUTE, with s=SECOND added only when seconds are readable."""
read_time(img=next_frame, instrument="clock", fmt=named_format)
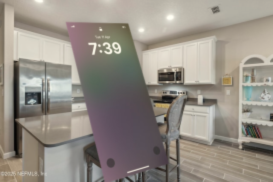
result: h=7 m=39
